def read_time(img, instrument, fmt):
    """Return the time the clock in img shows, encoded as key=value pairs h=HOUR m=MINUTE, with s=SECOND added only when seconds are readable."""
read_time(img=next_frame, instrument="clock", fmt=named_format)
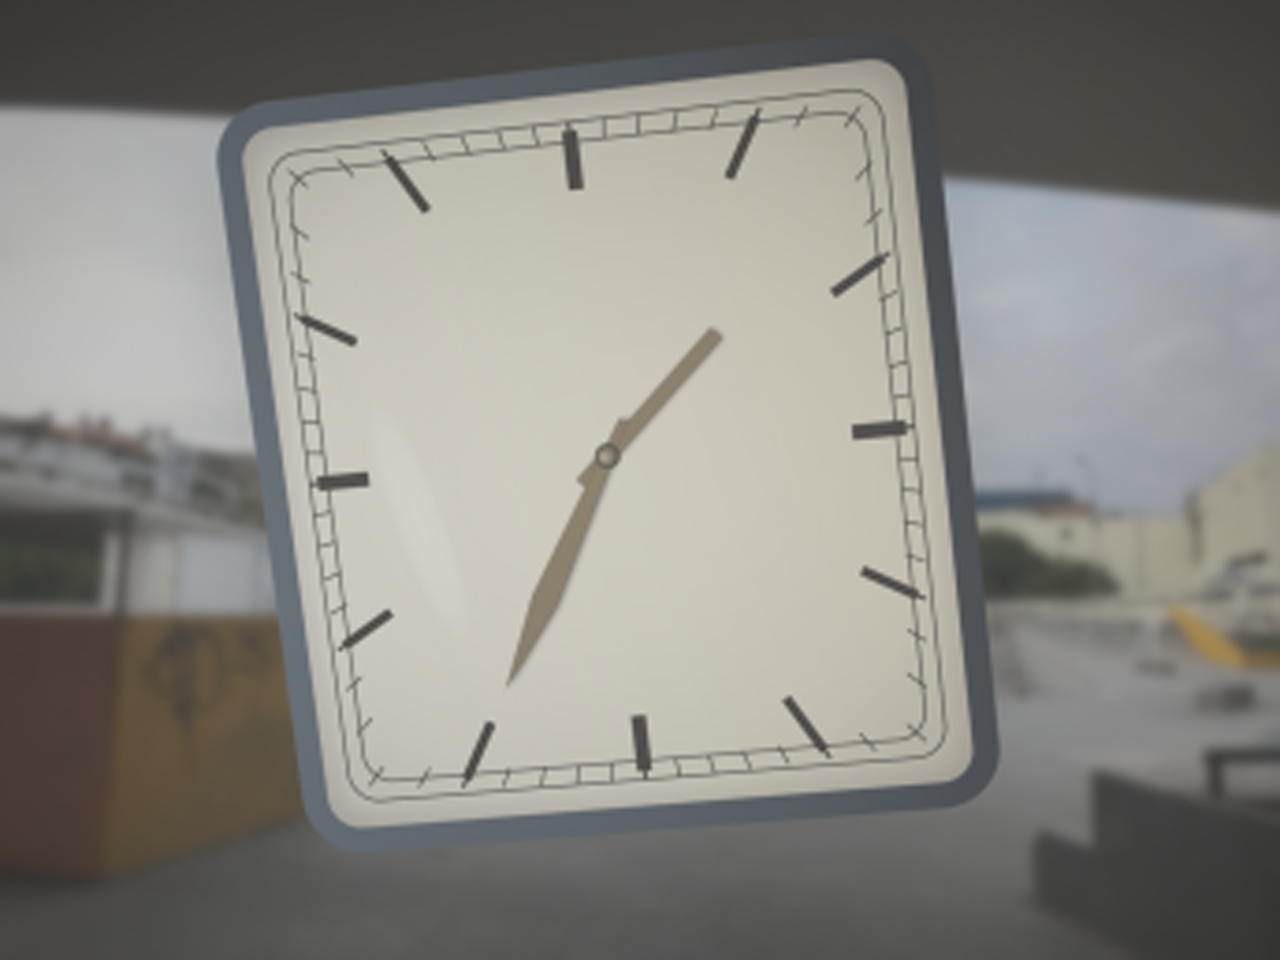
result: h=1 m=35
